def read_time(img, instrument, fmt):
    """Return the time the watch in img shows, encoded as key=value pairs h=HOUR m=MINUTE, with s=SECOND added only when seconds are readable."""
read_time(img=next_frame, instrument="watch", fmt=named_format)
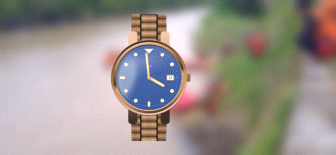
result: h=3 m=59
